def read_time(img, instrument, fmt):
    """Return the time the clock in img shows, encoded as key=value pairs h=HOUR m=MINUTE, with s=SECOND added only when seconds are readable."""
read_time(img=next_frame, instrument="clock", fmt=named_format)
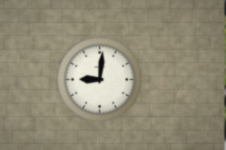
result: h=9 m=1
